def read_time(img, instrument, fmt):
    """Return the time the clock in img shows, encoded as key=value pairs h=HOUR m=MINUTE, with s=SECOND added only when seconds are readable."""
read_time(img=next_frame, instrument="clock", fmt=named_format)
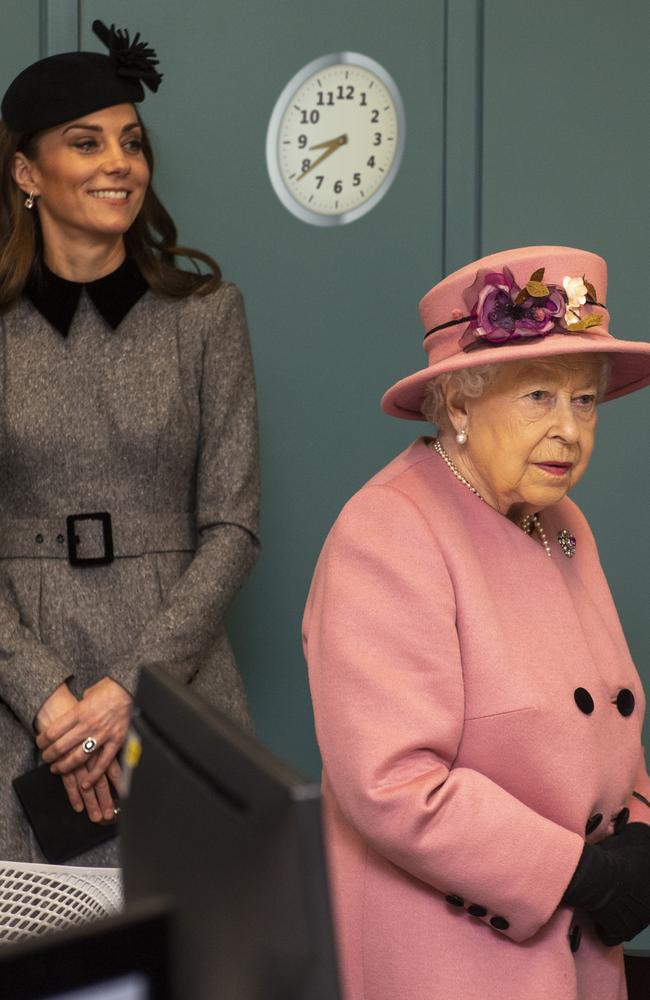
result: h=8 m=39
